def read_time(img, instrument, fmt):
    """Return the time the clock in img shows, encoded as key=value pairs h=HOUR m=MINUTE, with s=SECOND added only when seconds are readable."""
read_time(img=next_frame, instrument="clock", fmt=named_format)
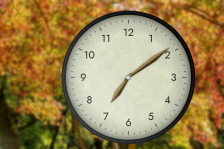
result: h=7 m=9
